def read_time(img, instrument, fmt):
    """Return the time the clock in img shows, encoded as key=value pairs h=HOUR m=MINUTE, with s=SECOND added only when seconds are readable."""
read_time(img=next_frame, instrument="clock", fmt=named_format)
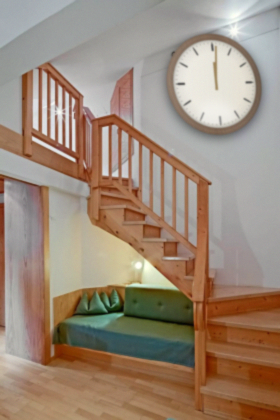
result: h=12 m=1
